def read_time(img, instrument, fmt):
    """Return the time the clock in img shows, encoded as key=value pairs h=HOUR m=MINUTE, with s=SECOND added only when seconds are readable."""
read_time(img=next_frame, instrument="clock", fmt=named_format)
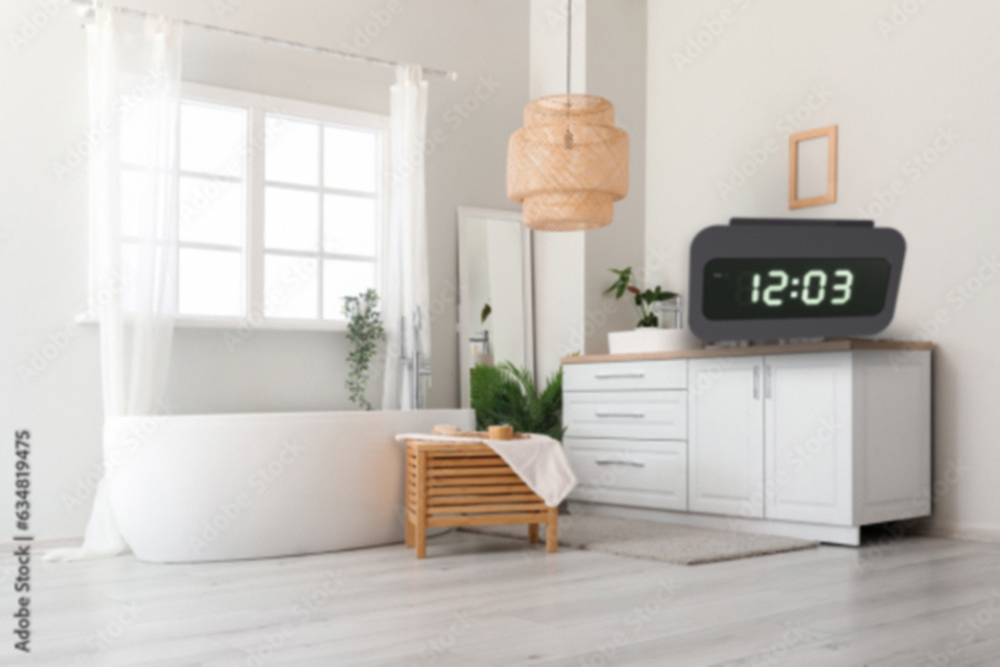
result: h=12 m=3
